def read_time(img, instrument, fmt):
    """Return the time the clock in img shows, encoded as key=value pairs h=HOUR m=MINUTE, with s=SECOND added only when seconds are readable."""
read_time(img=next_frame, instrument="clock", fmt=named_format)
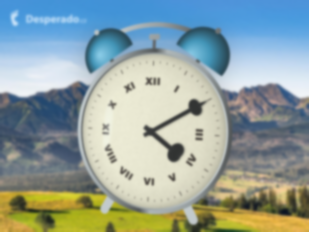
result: h=4 m=10
